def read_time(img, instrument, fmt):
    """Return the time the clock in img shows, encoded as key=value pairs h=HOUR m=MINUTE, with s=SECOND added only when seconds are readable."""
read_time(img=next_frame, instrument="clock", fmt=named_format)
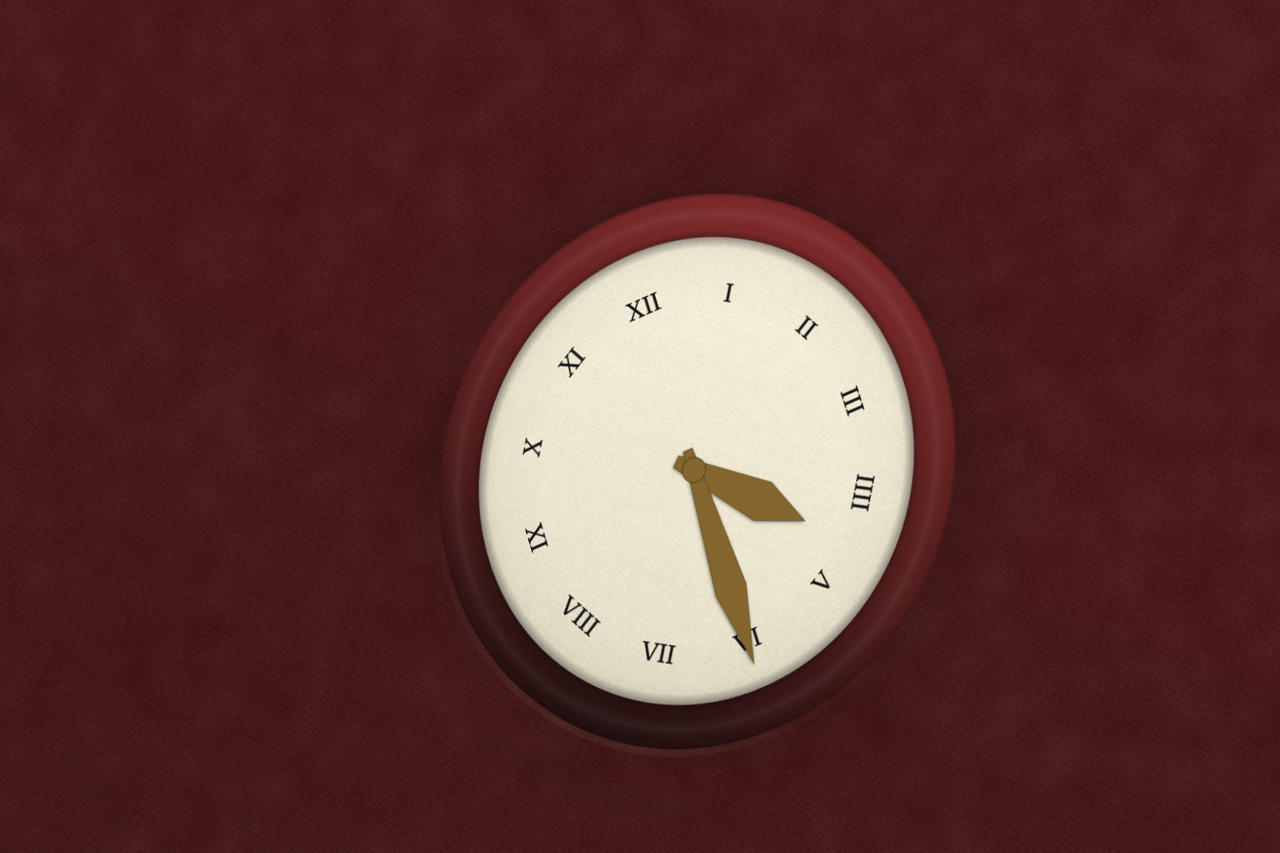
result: h=4 m=30
